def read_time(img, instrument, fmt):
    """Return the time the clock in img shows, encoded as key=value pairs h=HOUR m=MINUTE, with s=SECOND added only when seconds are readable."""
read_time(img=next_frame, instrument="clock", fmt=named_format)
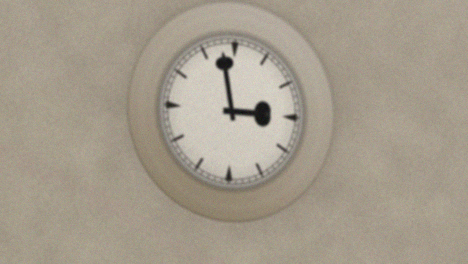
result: h=2 m=58
